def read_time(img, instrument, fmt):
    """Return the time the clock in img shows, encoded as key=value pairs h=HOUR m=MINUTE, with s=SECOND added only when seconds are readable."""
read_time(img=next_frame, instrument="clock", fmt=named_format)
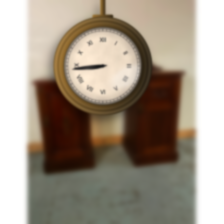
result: h=8 m=44
